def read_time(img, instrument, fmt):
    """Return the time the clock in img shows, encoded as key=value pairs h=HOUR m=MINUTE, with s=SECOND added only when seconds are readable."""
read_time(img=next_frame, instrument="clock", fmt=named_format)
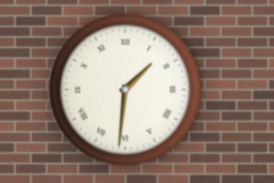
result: h=1 m=31
